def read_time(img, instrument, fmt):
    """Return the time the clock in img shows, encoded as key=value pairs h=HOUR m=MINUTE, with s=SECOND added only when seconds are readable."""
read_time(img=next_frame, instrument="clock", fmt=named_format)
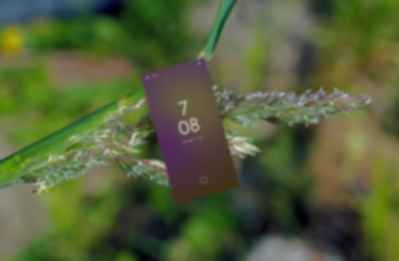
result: h=7 m=8
